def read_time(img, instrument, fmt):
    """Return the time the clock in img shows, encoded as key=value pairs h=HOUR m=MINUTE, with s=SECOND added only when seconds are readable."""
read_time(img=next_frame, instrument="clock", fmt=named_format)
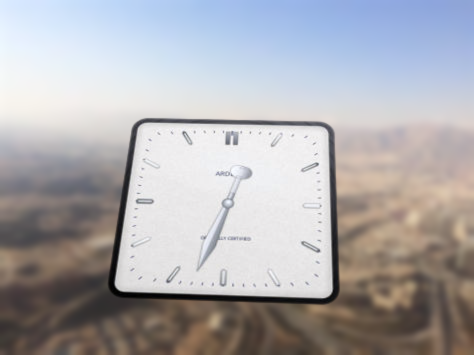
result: h=12 m=33
